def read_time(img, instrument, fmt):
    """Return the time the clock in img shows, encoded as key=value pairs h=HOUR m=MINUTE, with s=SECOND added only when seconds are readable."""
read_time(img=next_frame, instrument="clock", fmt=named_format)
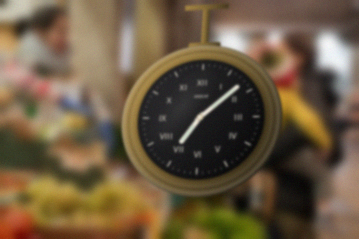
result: h=7 m=8
